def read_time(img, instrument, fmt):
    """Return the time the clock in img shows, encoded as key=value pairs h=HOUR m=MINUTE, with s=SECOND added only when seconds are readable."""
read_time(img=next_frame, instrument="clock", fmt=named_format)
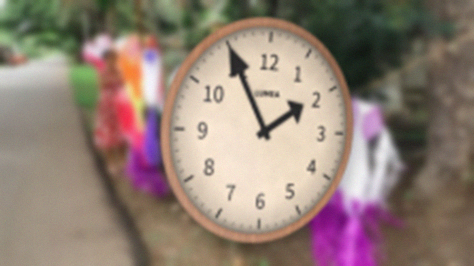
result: h=1 m=55
